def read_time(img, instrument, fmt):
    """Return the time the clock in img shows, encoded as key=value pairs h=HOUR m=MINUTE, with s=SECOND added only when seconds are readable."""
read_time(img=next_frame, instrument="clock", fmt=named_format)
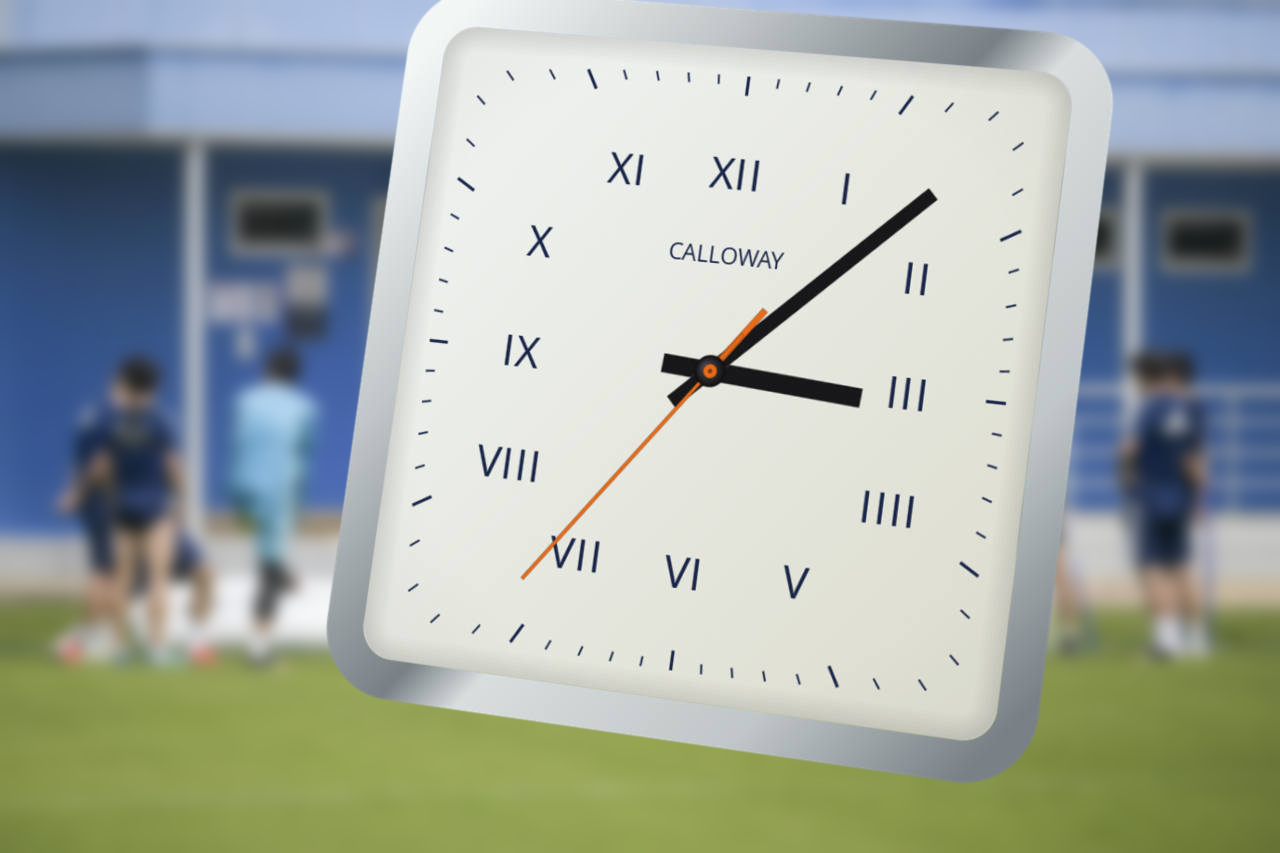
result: h=3 m=7 s=36
